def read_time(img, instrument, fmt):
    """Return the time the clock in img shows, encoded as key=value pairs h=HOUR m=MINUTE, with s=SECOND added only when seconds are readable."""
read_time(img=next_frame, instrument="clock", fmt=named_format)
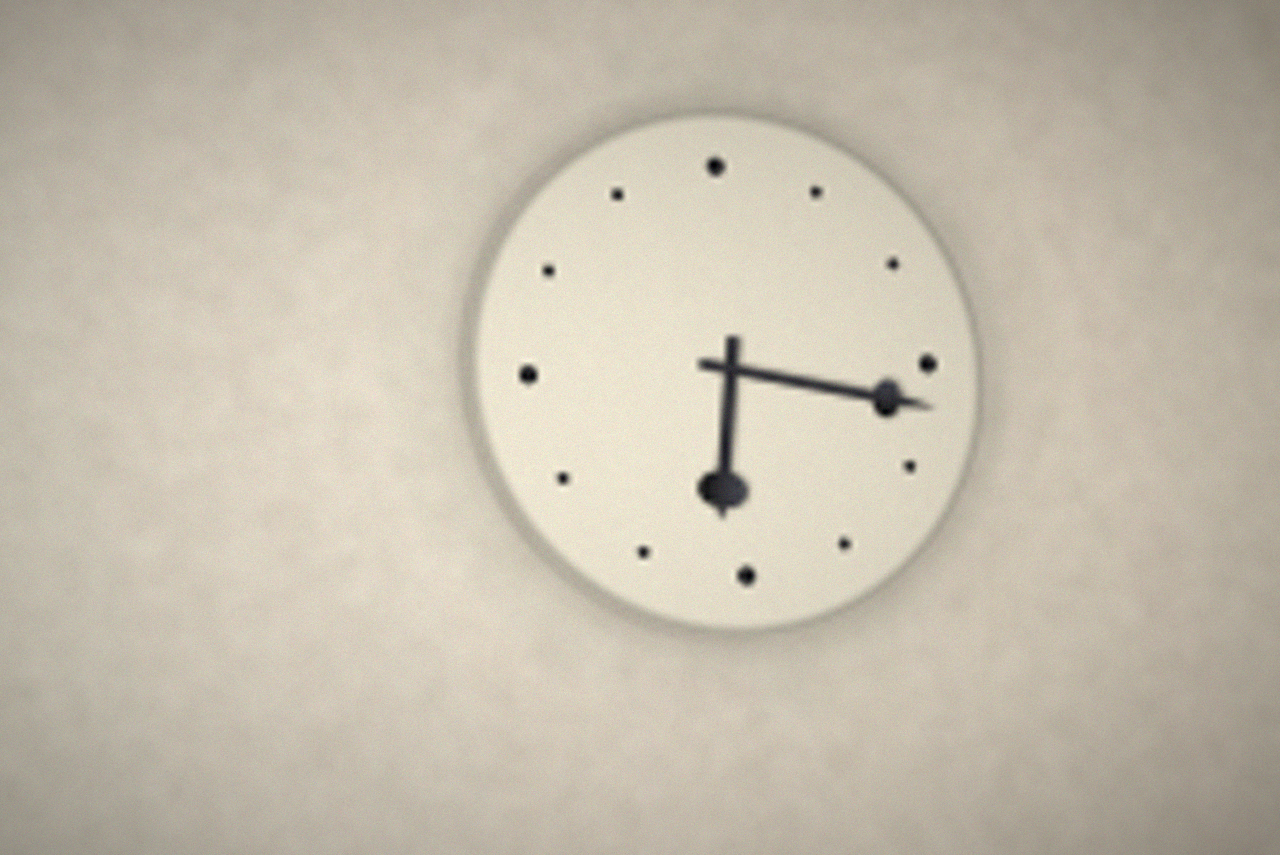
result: h=6 m=17
